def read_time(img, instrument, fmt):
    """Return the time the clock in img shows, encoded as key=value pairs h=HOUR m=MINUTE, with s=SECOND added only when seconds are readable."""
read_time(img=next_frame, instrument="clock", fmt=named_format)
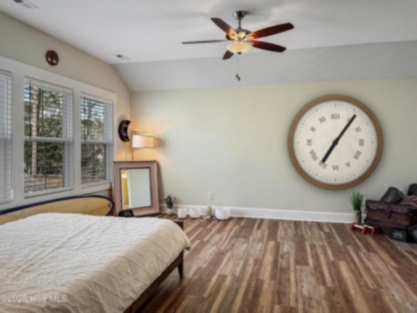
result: h=7 m=6
